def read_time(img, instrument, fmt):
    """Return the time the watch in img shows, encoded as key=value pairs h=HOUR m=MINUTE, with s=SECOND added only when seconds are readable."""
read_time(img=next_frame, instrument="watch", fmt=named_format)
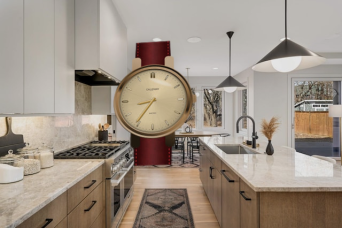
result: h=8 m=36
